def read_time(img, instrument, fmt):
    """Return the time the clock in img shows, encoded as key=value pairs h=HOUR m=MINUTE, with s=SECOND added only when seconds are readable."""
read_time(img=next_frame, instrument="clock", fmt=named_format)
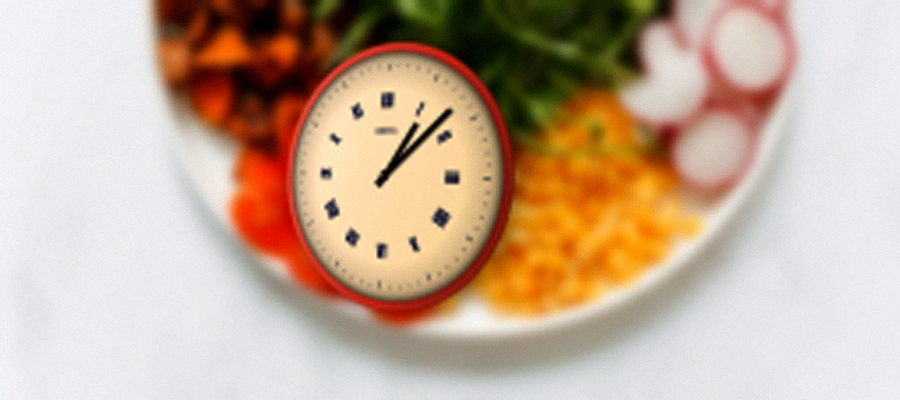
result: h=1 m=8
